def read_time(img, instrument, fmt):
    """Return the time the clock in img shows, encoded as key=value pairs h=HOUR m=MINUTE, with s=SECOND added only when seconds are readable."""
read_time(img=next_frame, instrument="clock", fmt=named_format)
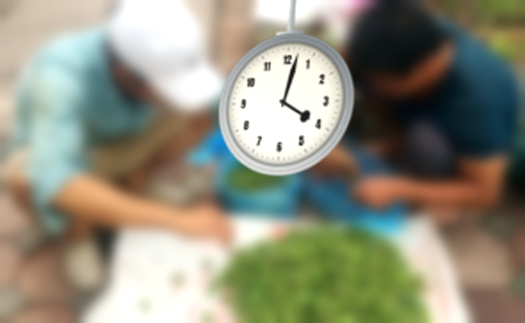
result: h=4 m=2
